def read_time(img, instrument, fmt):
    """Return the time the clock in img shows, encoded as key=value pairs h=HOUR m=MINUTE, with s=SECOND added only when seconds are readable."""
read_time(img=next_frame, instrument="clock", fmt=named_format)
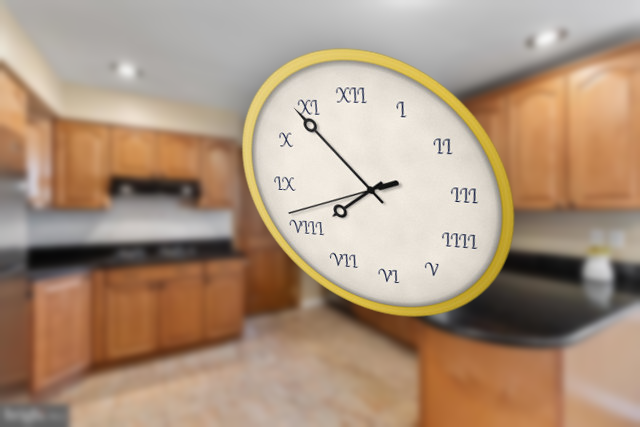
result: h=7 m=53 s=42
